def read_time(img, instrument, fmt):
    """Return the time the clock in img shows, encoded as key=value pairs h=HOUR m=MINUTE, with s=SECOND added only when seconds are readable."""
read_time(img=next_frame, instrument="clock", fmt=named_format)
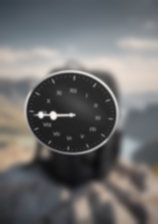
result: h=8 m=44
